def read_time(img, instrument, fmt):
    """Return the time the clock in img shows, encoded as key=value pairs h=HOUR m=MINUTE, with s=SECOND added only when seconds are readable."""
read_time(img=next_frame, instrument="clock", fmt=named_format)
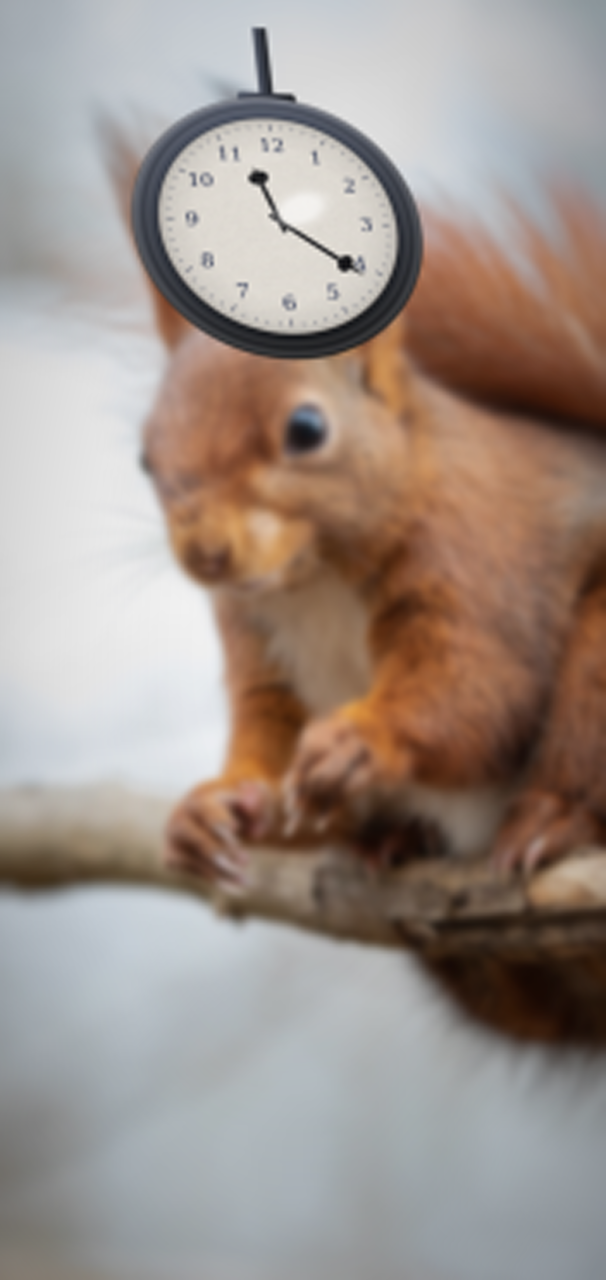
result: h=11 m=21
